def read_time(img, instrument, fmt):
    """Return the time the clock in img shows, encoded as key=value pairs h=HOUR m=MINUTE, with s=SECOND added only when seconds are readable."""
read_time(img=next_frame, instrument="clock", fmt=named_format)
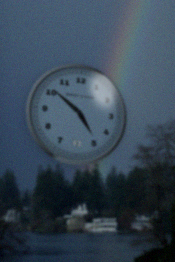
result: h=4 m=51
